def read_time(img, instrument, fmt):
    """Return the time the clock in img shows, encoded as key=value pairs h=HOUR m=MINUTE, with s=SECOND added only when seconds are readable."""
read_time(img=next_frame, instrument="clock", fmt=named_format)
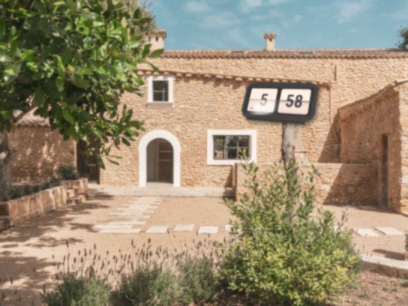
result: h=5 m=58
